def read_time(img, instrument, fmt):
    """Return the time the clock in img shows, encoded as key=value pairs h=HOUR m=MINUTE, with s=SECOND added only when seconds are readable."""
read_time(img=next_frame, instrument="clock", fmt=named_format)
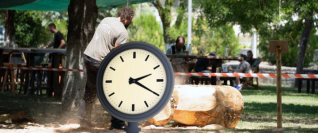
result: h=2 m=20
